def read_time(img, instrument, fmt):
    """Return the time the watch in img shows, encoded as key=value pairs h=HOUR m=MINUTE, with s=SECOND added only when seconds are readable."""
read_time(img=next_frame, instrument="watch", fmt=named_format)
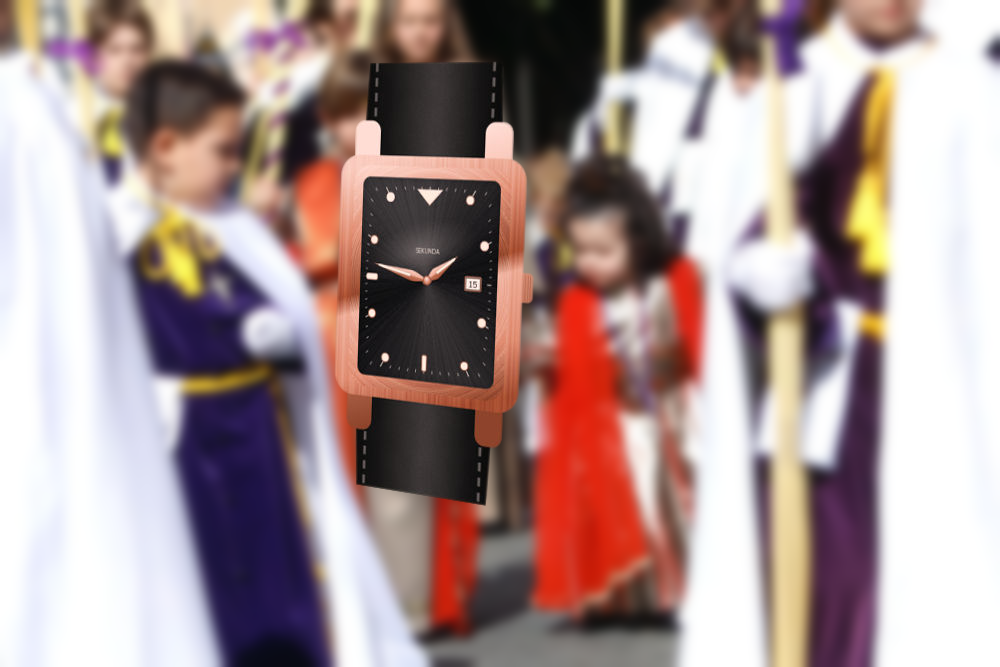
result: h=1 m=47
